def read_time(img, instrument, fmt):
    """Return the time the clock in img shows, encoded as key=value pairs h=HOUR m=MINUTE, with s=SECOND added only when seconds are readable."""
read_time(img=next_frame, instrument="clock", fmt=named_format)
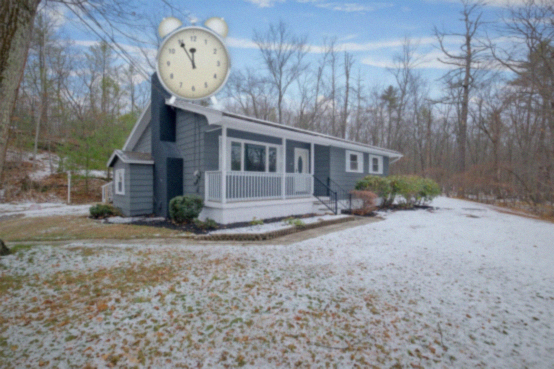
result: h=11 m=55
